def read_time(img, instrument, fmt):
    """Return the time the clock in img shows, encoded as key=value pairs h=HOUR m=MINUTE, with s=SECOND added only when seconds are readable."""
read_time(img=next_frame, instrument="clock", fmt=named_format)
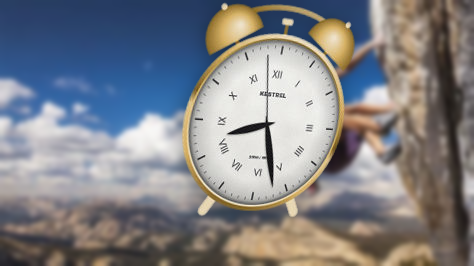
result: h=8 m=26 s=58
